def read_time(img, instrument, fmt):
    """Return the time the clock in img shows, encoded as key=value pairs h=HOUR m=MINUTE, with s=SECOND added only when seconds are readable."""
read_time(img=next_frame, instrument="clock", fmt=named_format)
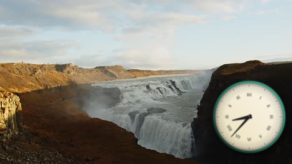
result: h=8 m=37
